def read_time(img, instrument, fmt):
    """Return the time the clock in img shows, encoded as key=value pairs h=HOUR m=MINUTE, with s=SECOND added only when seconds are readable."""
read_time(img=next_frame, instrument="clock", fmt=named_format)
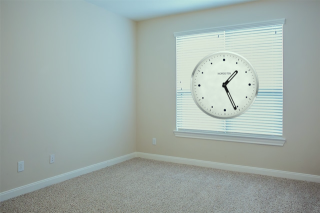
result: h=1 m=26
